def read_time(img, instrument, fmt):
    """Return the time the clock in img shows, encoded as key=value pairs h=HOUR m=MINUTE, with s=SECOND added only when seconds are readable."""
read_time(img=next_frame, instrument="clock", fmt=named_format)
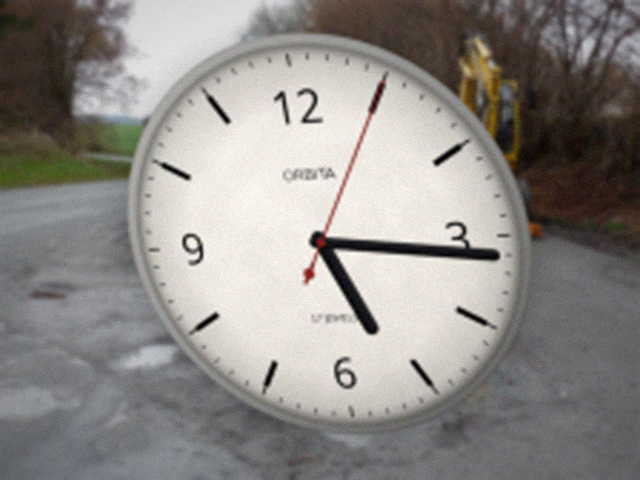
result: h=5 m=16 s=5
